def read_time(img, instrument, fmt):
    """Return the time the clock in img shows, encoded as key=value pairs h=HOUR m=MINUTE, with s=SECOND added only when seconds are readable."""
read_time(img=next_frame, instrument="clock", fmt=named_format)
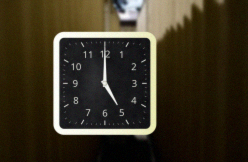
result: h=5 m=0
